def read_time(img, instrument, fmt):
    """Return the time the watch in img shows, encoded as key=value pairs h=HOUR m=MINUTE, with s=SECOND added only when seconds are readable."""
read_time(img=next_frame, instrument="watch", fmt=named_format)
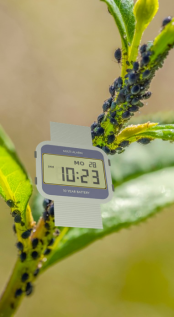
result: h=10 m=23
